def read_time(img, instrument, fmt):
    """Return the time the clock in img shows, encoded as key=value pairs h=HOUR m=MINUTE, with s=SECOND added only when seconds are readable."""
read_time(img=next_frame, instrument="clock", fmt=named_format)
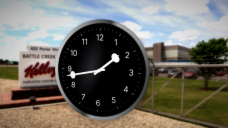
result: h=1 m=43
